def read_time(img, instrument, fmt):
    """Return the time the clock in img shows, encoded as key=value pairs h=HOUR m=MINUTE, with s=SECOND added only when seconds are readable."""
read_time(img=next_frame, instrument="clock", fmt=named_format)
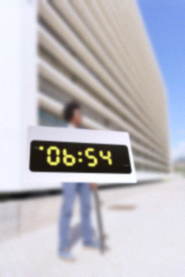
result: h=6 m=54
